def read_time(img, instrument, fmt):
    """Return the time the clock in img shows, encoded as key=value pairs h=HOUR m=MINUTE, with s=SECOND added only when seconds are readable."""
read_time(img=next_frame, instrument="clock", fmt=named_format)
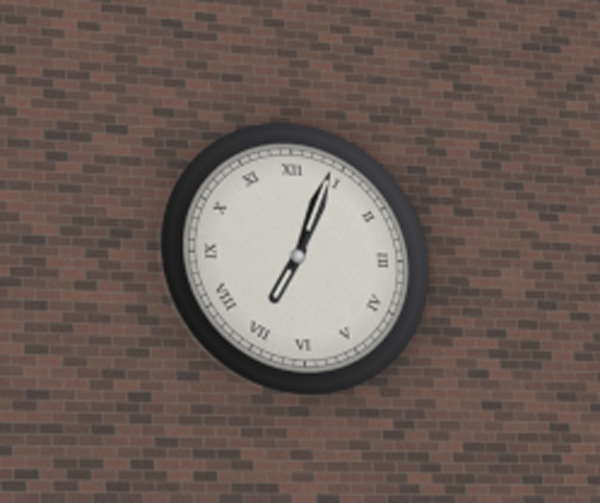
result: h=7 m=4
